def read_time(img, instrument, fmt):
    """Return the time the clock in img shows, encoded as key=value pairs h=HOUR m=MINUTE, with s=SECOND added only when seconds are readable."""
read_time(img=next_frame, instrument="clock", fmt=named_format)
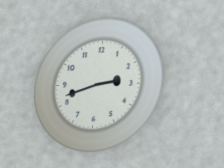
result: h=2 m=42
